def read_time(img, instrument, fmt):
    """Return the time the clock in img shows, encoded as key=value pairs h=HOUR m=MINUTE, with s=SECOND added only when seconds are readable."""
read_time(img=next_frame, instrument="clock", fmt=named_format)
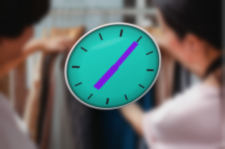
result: h=7 m=5
